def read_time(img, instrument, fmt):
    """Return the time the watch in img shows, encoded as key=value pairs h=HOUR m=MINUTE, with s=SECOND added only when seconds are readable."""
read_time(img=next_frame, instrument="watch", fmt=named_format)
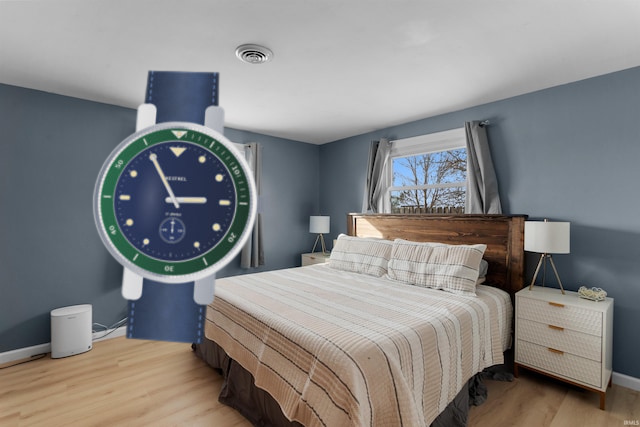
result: h=2 m=55
